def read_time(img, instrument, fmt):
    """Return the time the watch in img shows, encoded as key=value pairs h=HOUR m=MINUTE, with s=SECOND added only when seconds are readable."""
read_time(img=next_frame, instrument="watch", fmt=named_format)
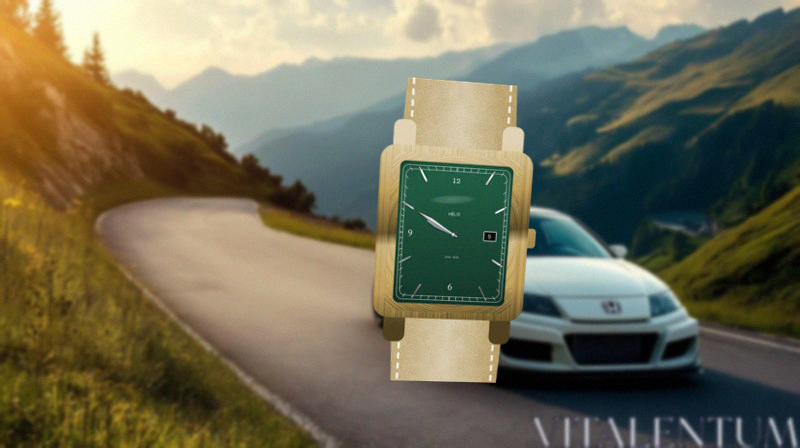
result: h=9 m=50
